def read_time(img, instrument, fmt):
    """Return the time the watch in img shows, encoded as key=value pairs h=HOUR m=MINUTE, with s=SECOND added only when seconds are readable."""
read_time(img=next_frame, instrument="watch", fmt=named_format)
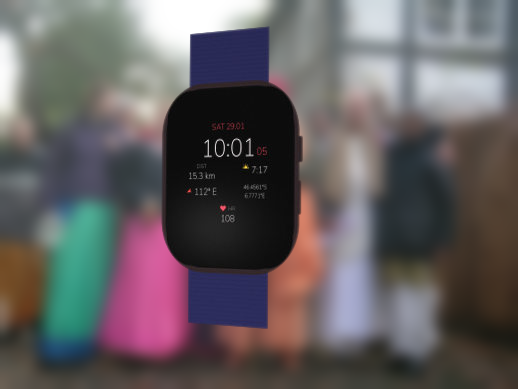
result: h=10 m=1 s=5
